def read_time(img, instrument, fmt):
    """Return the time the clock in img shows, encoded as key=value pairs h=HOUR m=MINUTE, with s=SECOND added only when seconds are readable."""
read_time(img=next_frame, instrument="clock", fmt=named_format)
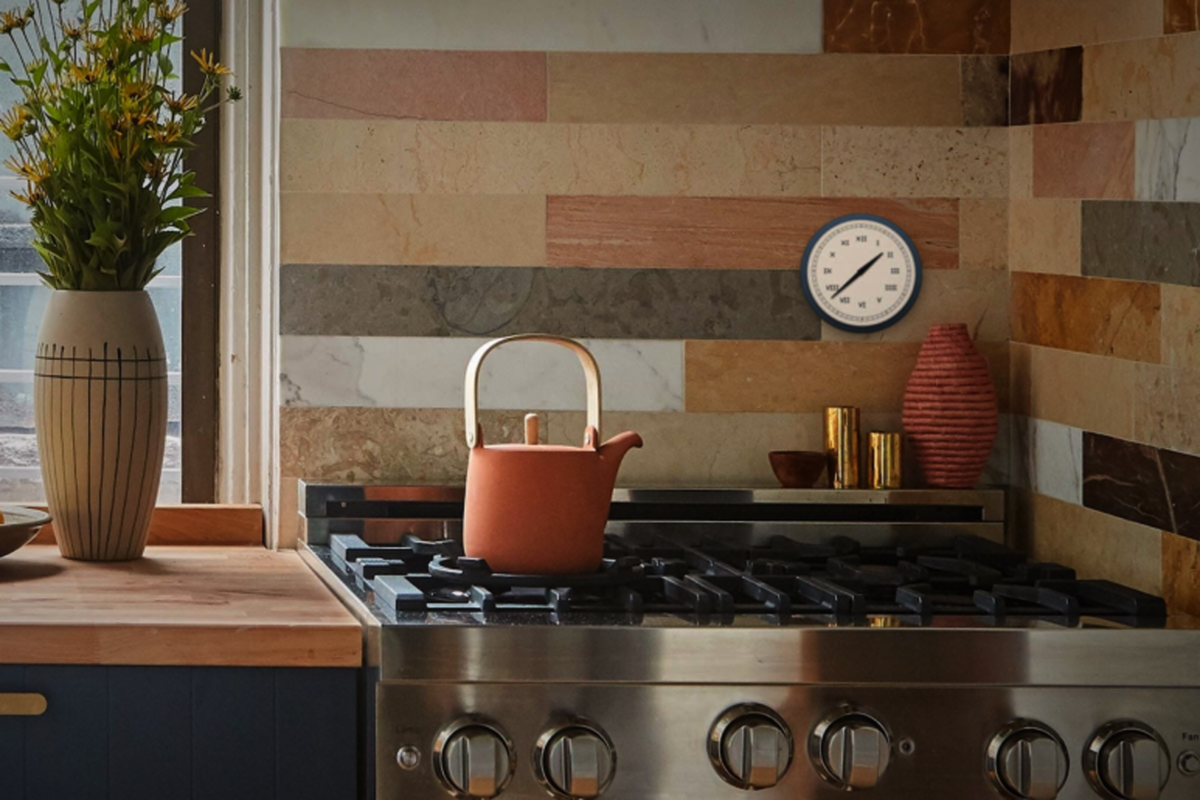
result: h=1 m=38
